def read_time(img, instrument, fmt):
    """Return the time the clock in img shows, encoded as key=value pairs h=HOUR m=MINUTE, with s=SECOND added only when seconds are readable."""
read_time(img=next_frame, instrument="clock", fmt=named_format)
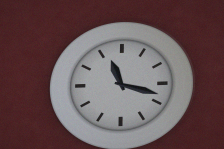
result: h=11 m=18
